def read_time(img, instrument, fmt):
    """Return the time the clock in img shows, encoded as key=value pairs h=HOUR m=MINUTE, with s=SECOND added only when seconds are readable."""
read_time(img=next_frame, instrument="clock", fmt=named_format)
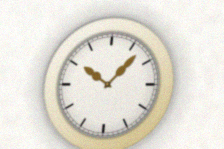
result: h=10 m=7
